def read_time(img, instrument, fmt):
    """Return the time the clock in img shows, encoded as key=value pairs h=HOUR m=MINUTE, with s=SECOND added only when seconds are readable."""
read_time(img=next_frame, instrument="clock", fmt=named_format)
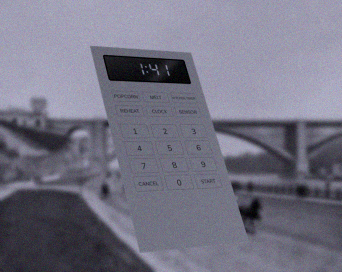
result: h=1 m=41
